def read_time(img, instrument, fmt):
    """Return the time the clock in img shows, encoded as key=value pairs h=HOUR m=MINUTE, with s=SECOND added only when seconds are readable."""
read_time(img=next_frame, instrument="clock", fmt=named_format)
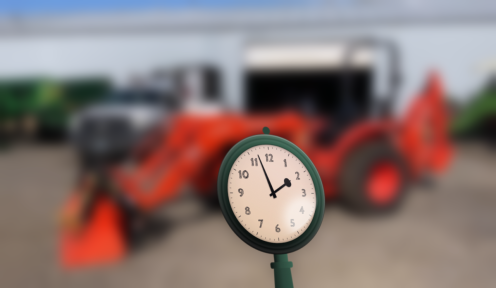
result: h=1 m=57
